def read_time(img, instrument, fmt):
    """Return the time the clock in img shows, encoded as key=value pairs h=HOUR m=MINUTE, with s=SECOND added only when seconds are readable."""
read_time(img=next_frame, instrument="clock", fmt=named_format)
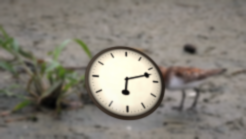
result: h=6 m=12
